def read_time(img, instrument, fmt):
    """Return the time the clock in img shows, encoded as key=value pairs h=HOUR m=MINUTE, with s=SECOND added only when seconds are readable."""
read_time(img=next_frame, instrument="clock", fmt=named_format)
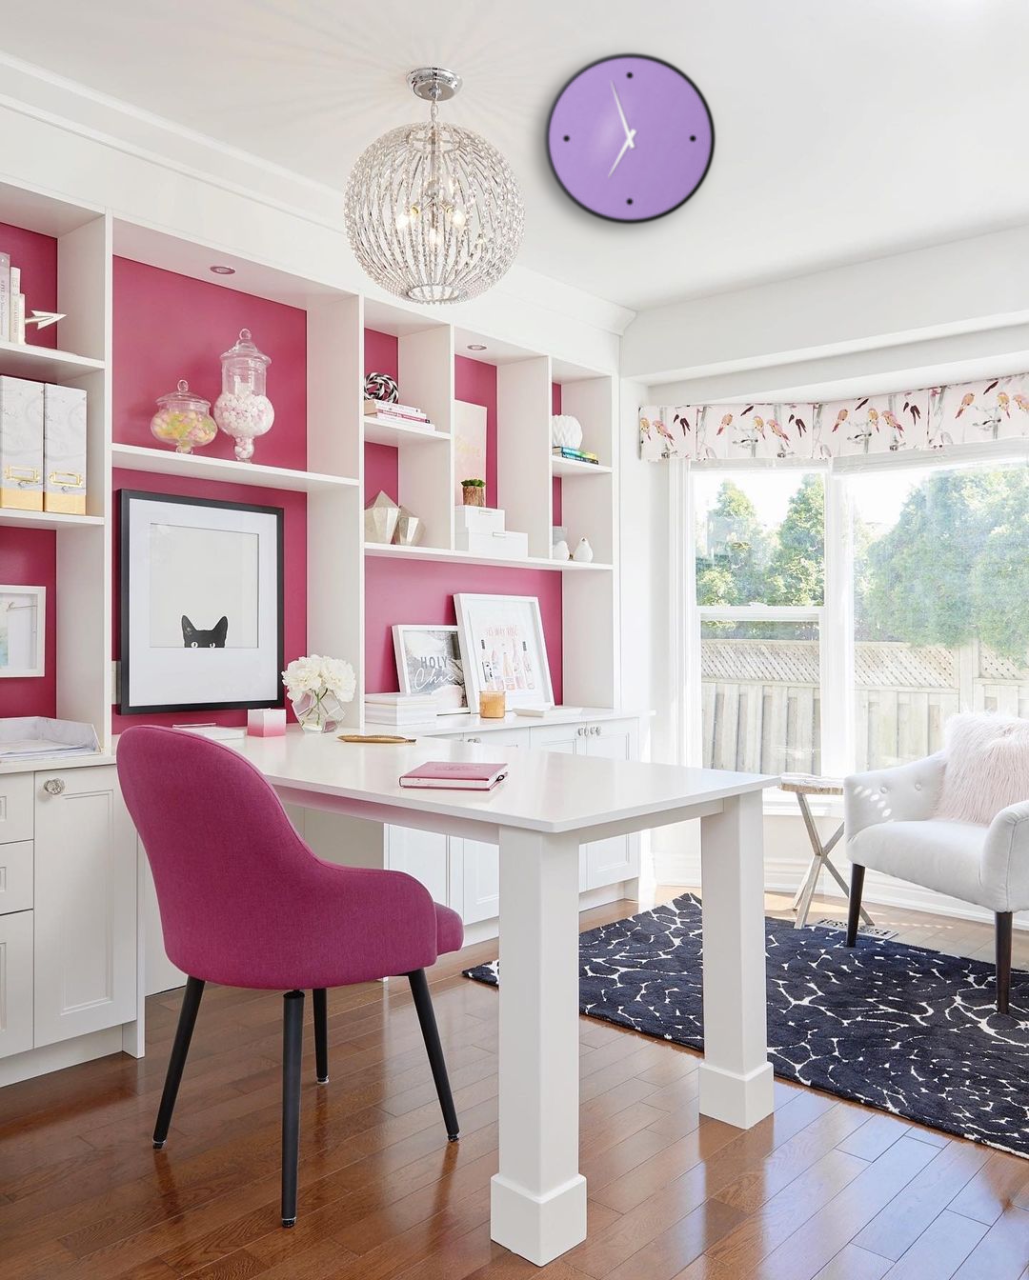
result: h=6 m=57
